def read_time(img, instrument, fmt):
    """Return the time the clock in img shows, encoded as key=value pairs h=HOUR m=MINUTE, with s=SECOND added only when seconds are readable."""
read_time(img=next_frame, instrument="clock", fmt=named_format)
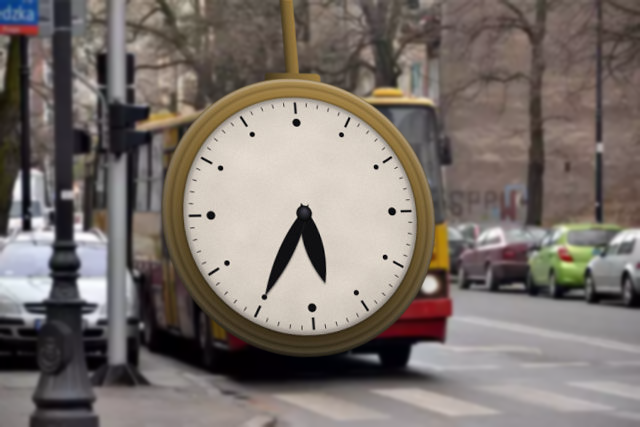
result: h=5 m=35
